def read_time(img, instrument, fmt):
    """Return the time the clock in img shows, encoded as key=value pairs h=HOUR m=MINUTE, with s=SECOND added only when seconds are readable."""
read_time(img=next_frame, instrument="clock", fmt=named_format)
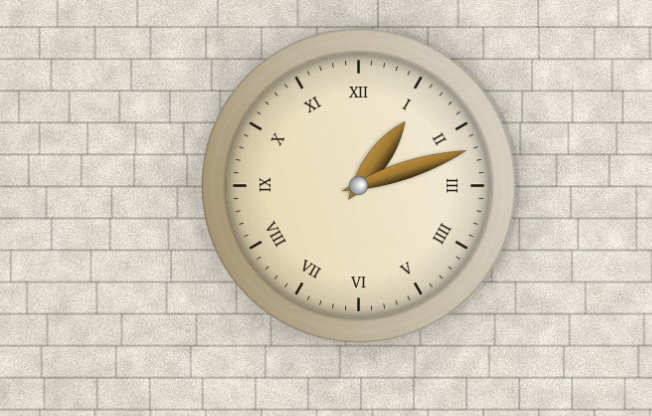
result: h=1 m=12
